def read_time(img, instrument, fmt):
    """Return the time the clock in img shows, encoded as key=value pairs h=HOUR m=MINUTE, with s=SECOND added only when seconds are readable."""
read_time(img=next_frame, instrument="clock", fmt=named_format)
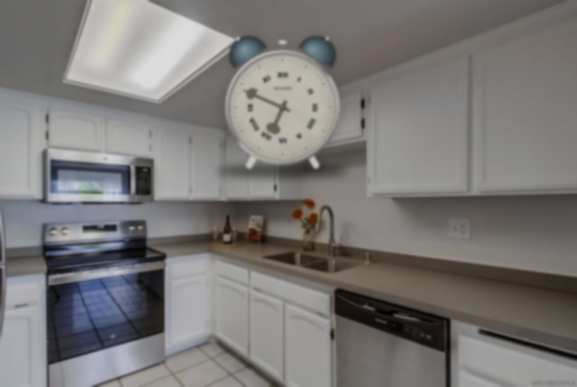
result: h=6 m=49
